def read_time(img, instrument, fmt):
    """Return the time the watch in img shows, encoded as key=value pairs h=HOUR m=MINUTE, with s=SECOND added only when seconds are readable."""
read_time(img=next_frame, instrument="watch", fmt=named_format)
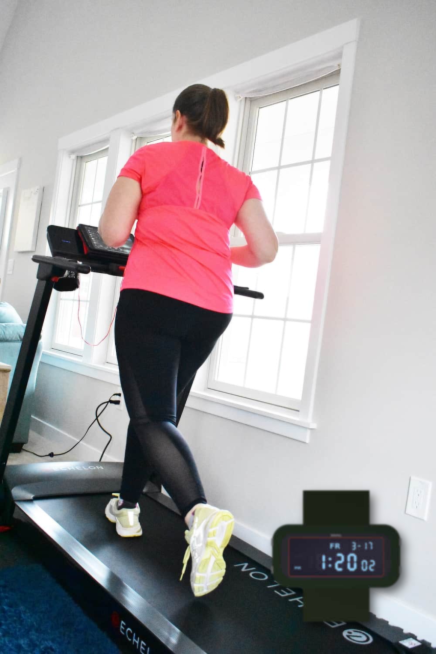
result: h=1 m=20 s=2
